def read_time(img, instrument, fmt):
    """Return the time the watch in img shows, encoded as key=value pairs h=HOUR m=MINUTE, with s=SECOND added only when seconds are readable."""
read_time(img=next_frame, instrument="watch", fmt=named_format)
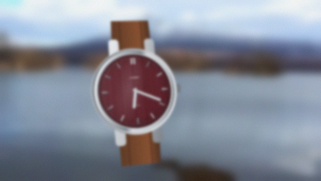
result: h=6 m=19
